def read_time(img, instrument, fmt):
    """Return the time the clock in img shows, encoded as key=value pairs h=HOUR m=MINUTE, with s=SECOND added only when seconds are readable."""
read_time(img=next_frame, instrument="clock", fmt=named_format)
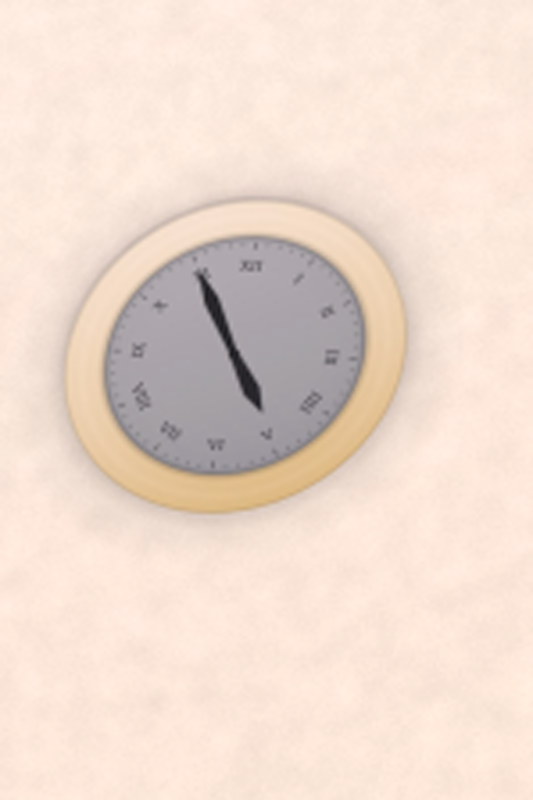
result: h=4 m=55
